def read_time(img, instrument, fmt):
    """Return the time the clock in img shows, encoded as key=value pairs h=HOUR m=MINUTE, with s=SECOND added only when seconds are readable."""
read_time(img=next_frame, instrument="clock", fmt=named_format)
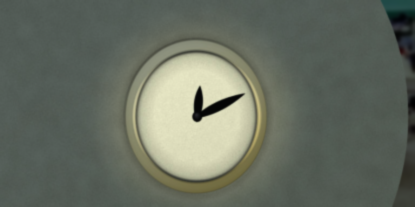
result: h=12 m=11
